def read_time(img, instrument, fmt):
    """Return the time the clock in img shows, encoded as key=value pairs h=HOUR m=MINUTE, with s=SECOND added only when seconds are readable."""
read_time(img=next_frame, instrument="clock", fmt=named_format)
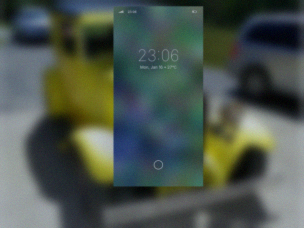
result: h=23 m=6
